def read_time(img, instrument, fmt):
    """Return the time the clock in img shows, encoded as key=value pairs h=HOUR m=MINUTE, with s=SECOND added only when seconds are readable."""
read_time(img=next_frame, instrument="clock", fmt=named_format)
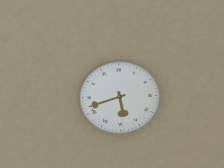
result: h=5 m=42
